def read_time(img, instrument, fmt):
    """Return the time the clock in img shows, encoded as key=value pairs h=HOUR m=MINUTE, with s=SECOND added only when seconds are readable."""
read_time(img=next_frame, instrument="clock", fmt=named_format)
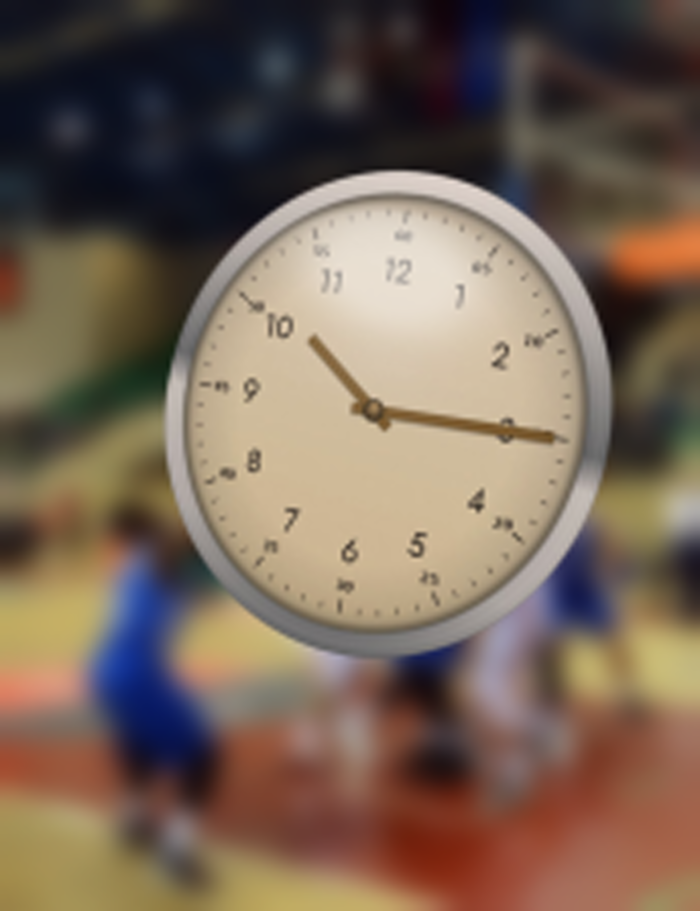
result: h=10 m=15
